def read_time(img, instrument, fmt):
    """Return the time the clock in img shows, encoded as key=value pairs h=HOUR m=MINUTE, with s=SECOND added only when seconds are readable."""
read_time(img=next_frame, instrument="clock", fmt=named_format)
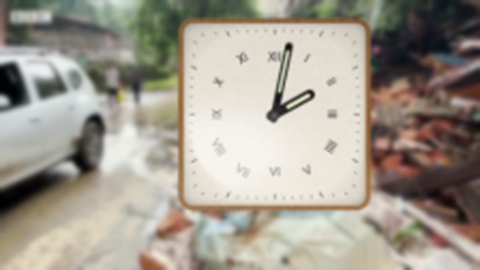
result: h=2 m=2
